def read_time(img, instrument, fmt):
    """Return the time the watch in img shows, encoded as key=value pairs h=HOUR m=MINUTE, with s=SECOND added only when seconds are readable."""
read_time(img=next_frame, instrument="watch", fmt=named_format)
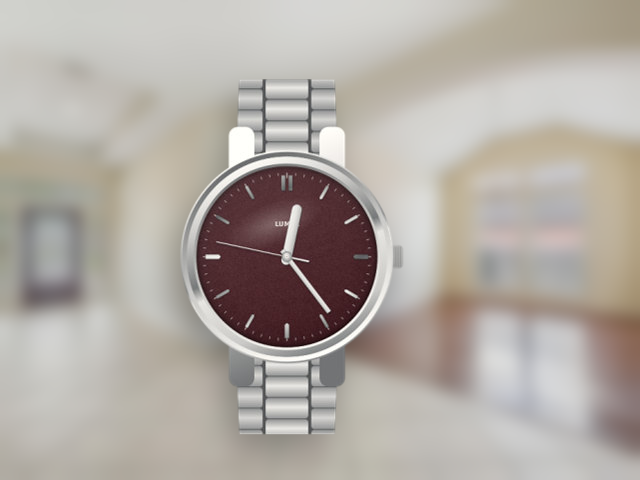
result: h=12 m=23 s=47
